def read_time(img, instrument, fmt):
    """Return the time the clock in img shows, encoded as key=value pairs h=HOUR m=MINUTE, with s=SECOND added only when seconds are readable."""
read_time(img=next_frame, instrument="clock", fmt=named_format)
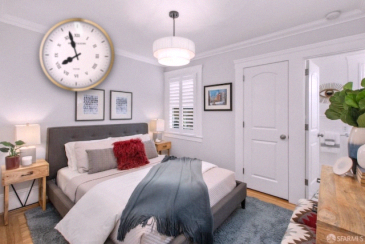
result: h=7 m=57
